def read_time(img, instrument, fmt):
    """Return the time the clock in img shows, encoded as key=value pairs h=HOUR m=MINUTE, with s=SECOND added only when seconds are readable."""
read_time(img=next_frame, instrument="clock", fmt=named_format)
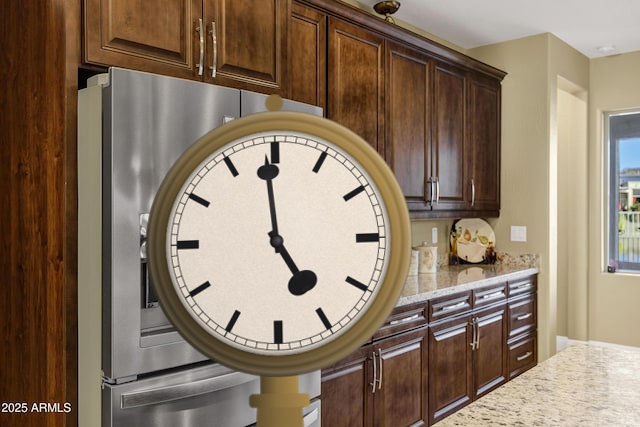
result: h=4 m=59
